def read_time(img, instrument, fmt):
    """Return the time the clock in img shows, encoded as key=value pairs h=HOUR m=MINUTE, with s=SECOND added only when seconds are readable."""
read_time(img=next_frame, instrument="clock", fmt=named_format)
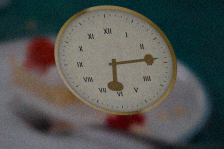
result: h=6 m=14
